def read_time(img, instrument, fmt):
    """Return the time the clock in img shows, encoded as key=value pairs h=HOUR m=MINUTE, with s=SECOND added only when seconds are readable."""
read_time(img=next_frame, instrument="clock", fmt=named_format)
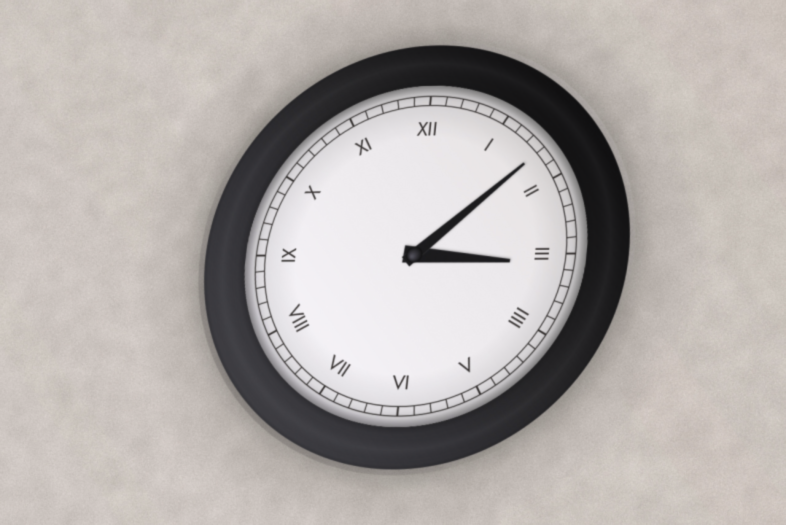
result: h=3 m=8
